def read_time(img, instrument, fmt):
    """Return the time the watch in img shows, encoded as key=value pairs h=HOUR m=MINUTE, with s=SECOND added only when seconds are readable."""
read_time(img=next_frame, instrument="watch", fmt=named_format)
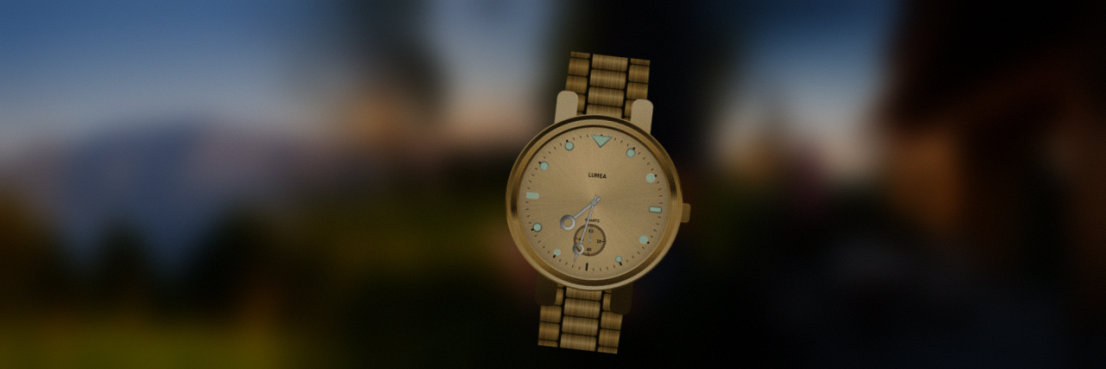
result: h=7 m=32
